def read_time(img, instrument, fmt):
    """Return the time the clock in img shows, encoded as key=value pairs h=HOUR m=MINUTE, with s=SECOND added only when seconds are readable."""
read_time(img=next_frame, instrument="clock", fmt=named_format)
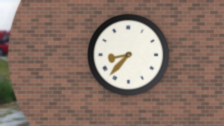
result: h=8 m=37
